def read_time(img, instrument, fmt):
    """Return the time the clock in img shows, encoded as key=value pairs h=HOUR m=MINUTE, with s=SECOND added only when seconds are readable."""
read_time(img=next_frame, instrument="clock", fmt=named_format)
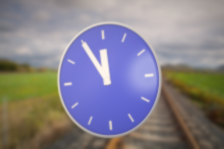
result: h=11 m=55
